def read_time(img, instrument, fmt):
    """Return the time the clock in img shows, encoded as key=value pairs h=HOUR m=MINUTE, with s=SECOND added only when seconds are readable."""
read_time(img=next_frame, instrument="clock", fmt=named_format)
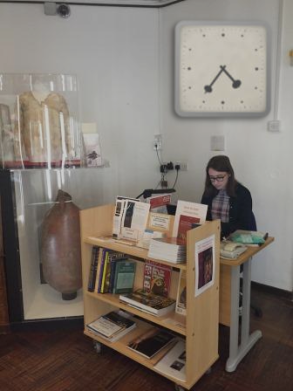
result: h=4 m=36
